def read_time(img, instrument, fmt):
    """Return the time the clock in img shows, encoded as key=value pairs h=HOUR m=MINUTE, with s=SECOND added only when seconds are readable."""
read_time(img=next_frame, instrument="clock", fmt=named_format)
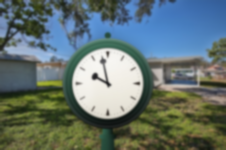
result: h=9 m=58
